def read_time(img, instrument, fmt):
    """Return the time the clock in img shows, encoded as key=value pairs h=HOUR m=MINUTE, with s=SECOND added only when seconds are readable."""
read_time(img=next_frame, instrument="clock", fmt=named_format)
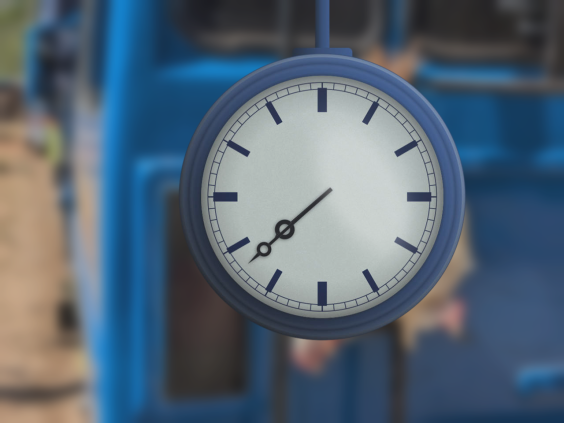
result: h=7 m=38
